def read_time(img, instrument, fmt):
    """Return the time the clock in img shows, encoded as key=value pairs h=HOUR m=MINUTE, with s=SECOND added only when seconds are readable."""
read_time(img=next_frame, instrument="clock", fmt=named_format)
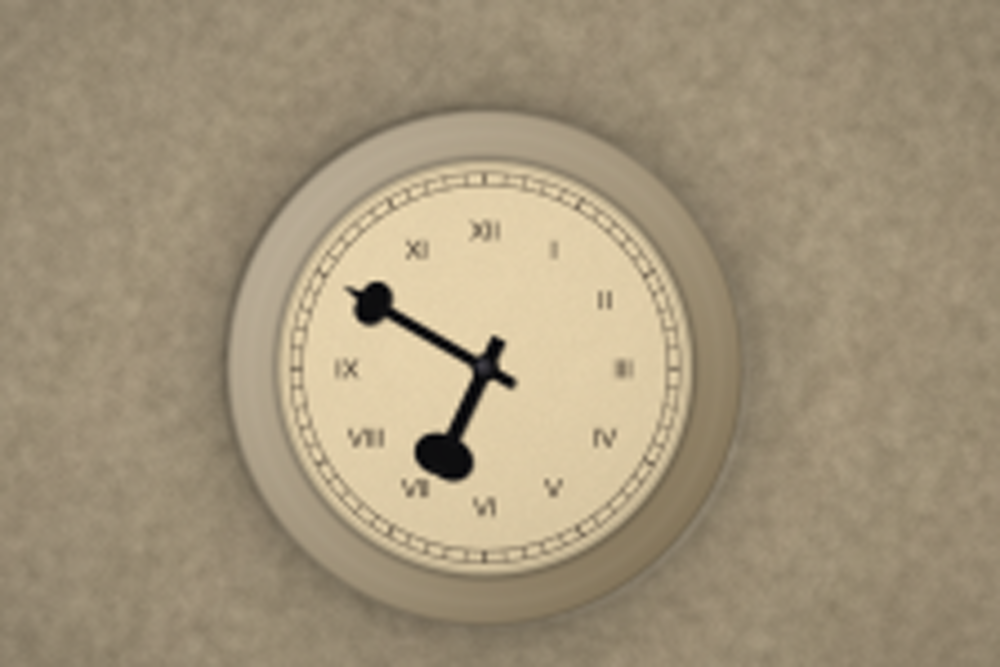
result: h=6 m=50
